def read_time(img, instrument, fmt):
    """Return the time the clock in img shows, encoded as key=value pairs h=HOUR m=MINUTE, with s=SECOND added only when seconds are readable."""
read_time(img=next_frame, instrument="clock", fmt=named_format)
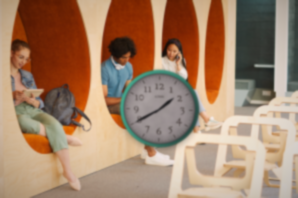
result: h=1 m=40
